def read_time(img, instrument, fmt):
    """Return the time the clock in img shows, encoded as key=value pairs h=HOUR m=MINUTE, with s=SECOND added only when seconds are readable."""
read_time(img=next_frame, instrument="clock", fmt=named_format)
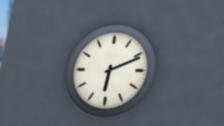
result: h=6 m=11
